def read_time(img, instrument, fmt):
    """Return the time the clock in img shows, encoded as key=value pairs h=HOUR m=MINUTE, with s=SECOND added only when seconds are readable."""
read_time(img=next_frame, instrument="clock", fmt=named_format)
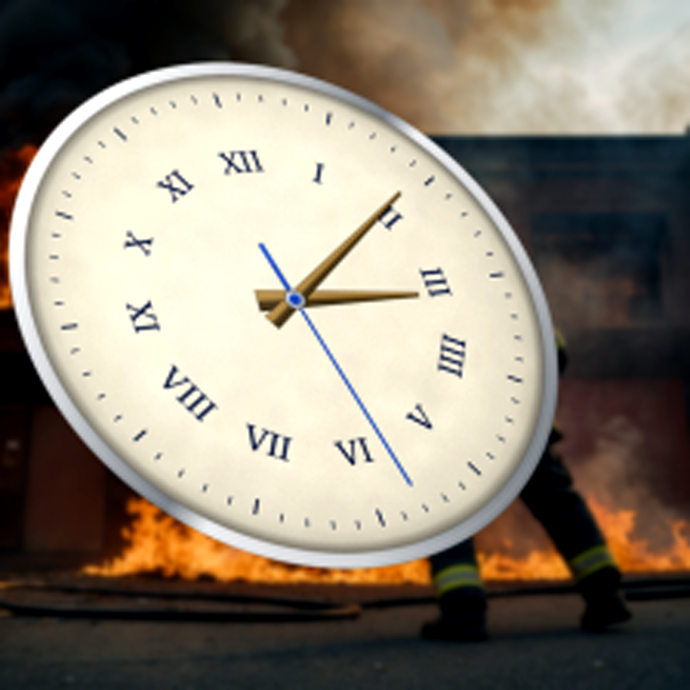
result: h=3 m=9 s=28
